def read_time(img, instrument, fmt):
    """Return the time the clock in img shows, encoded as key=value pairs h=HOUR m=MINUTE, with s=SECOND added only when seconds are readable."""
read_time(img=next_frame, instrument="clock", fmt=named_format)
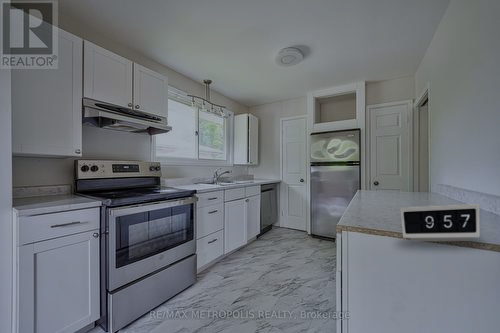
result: h=9 m=57
